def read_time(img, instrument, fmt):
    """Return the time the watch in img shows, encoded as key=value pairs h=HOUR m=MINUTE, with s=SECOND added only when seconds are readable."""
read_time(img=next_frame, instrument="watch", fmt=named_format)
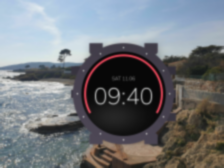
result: h=9 m=40
